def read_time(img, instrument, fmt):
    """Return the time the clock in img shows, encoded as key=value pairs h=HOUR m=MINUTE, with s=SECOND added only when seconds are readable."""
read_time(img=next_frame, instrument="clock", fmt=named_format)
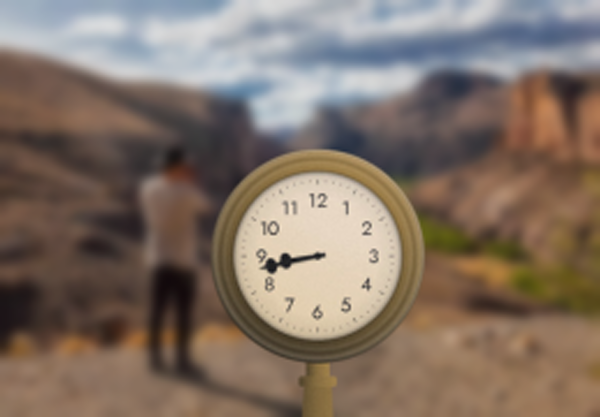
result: h=8 m=43
